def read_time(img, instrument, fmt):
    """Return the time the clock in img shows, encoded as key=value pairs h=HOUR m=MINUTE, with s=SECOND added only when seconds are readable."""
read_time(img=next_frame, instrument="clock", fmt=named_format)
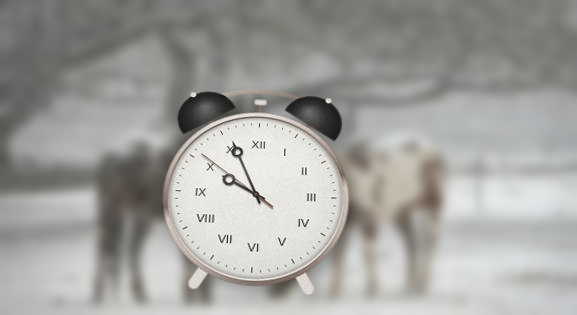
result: h=9 m=55 s=51
